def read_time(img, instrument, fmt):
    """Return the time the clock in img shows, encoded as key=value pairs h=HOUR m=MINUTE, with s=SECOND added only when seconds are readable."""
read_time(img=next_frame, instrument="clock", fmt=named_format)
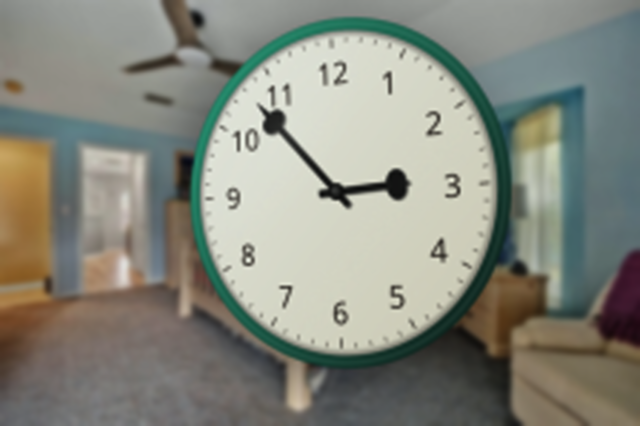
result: h=2 m=53
